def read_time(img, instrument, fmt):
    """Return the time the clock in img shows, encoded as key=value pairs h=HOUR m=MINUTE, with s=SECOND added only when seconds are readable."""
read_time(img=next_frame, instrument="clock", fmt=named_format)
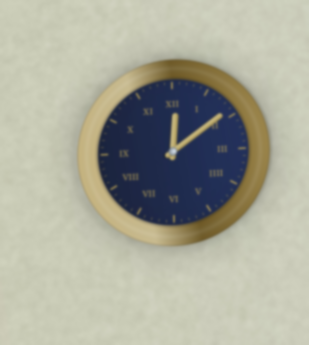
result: h=12 m=9
